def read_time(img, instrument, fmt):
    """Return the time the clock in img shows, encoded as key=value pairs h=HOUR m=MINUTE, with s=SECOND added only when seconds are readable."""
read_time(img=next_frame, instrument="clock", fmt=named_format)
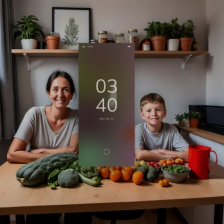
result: h=3 m=40
